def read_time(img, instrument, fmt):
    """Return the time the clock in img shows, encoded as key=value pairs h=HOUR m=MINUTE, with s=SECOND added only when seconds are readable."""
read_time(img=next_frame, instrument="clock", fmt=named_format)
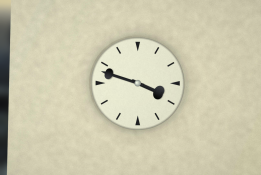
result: h=3 m=48
